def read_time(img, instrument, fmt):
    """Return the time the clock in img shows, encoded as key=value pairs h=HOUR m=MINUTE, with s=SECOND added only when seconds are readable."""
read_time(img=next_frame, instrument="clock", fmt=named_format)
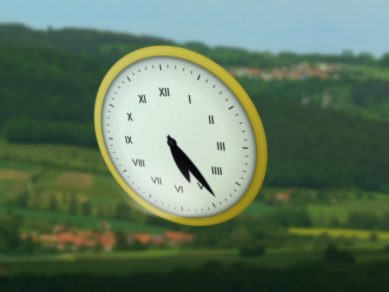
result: h=5 m=24
